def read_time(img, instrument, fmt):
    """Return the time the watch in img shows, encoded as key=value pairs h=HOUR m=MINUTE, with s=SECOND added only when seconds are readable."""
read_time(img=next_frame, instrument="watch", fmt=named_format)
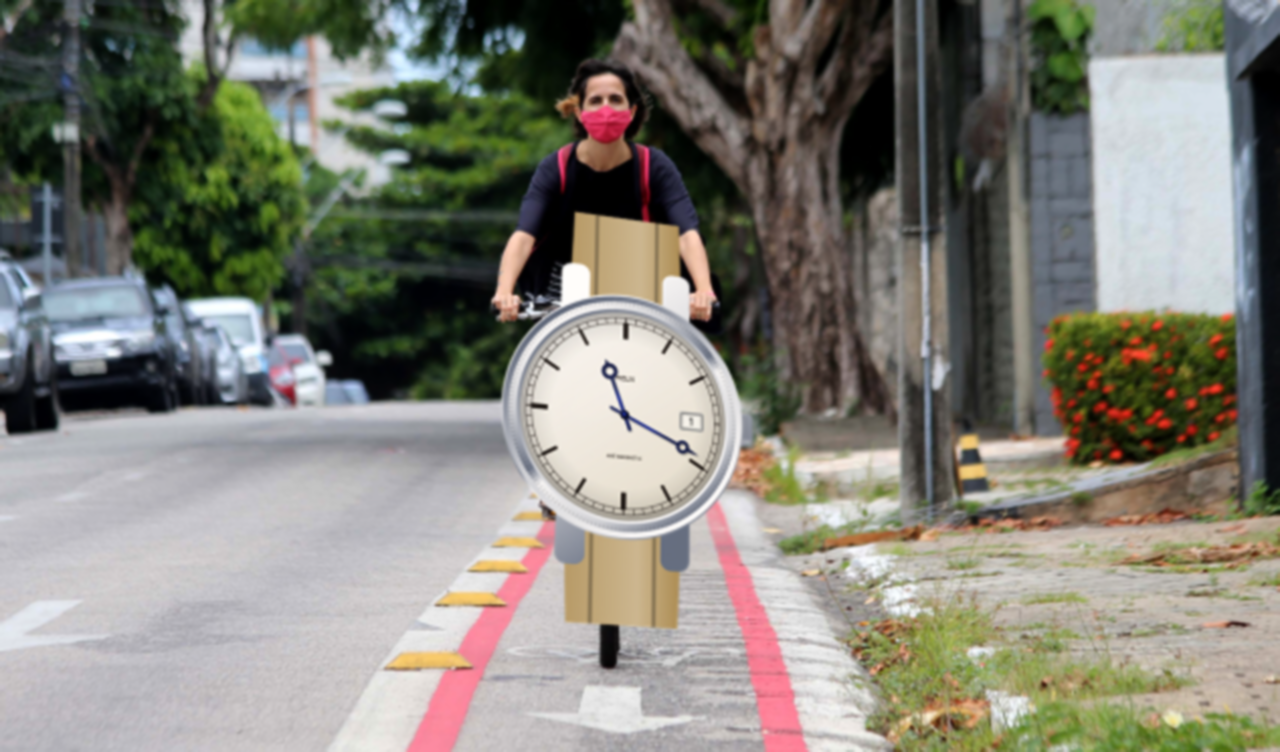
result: h=11 m=19
